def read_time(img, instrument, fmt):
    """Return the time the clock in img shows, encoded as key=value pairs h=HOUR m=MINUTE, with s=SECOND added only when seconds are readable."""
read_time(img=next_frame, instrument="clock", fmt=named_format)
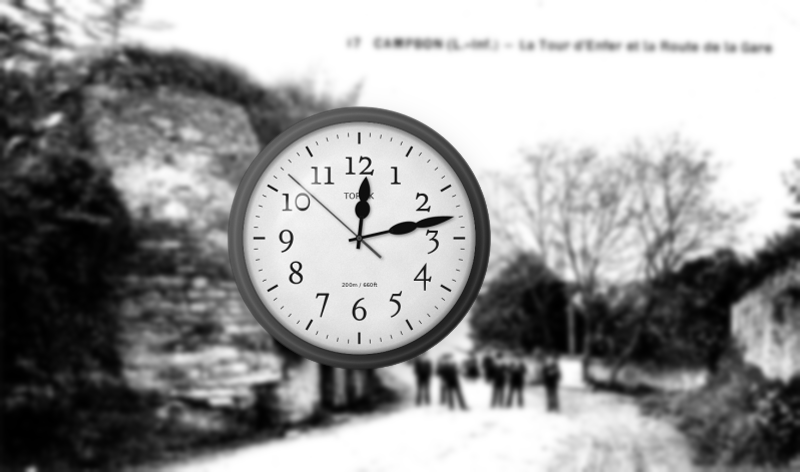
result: h=12 m=12 s=52
